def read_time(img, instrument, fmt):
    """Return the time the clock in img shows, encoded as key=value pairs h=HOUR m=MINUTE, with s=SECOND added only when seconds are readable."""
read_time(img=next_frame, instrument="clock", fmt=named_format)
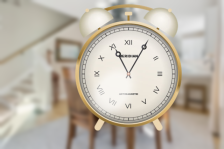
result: h=11 m=5
